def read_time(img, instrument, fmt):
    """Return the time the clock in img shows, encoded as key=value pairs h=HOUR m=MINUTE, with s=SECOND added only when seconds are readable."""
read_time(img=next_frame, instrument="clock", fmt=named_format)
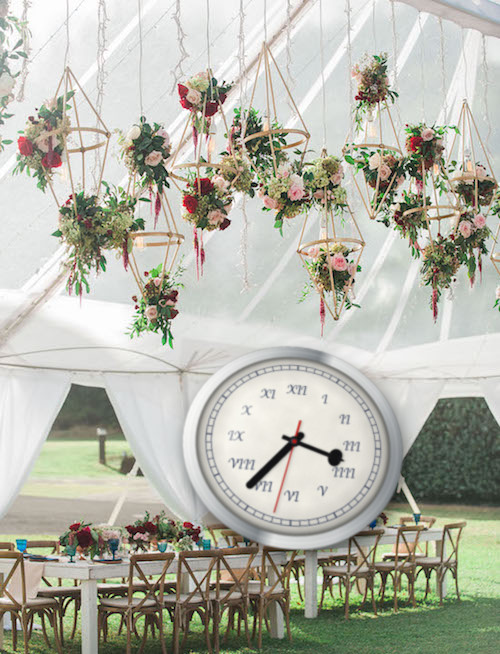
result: h=3 m=36 s=32
